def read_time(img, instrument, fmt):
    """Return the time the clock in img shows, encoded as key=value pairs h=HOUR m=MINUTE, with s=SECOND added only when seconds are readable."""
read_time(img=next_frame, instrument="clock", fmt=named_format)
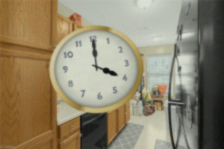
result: h=4 m=0
